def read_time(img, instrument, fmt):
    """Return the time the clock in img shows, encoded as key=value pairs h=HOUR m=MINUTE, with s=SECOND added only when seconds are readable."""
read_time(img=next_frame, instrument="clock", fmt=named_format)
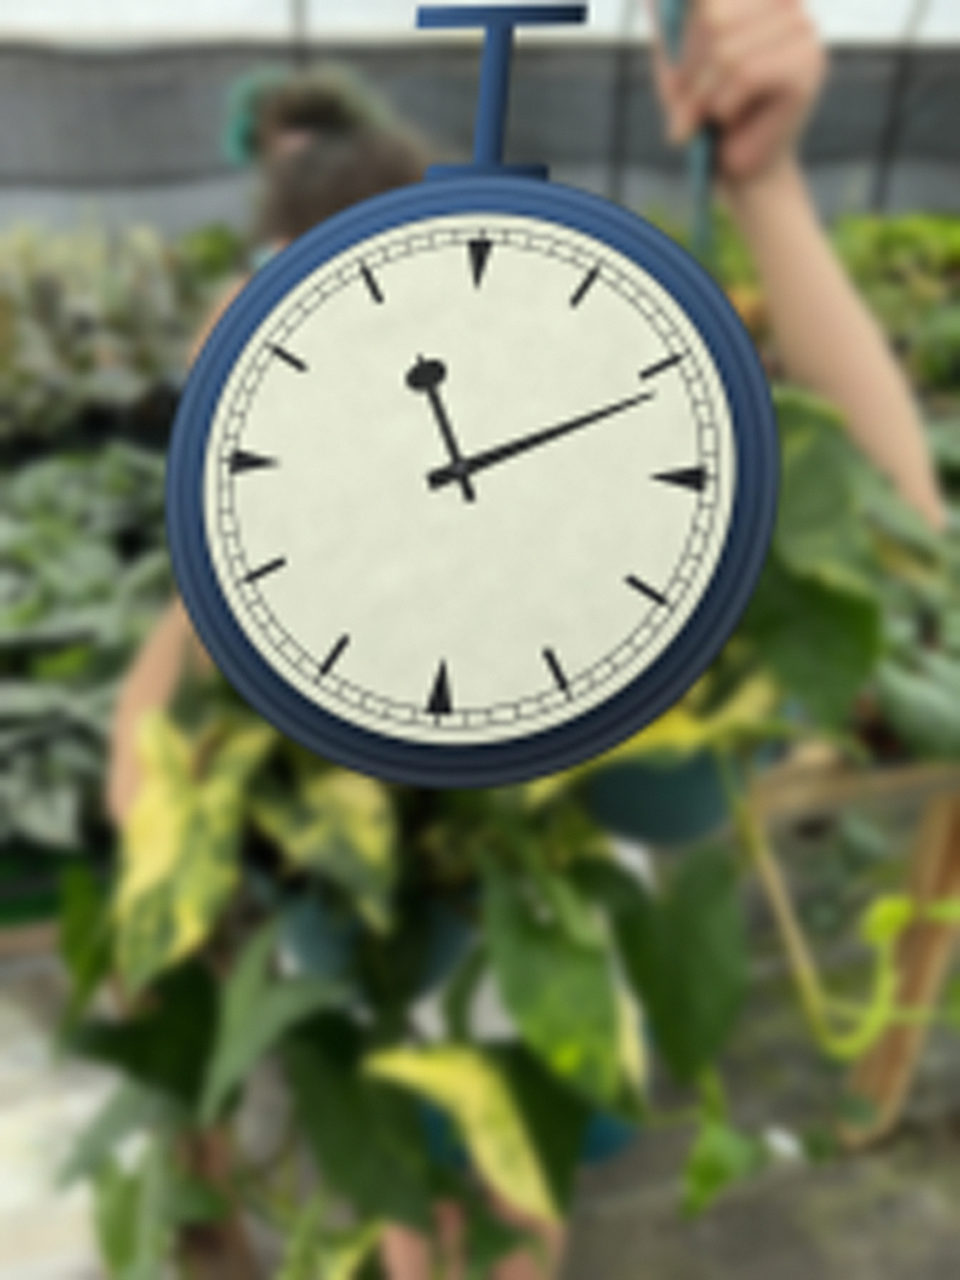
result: h=11 m=11
